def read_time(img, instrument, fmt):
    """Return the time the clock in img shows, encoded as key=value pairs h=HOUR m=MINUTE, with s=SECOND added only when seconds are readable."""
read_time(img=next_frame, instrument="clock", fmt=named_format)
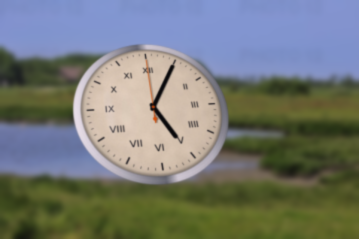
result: h=5 m=5 s=0
